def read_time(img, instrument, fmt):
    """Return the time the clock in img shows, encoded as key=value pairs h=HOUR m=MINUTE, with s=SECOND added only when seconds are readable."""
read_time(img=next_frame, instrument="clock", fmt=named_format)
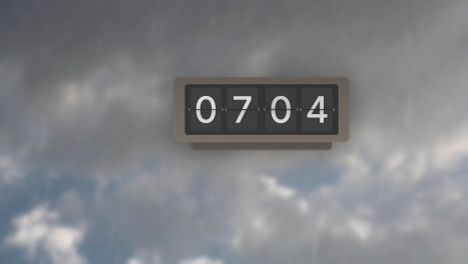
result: h=7 m=4
